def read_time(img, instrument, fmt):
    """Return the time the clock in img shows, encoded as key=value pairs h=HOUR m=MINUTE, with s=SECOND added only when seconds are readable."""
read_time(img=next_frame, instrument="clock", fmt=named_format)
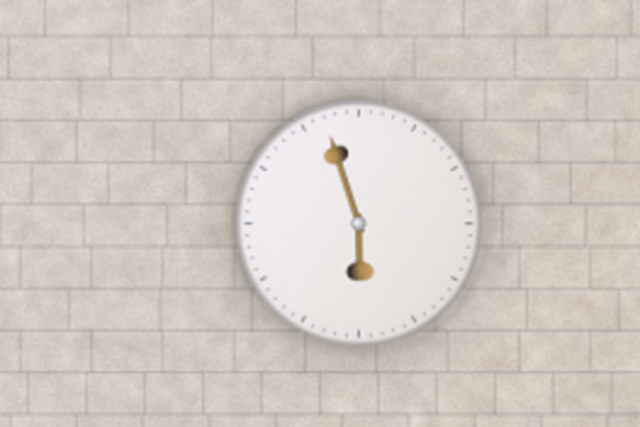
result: h=5 m=57
